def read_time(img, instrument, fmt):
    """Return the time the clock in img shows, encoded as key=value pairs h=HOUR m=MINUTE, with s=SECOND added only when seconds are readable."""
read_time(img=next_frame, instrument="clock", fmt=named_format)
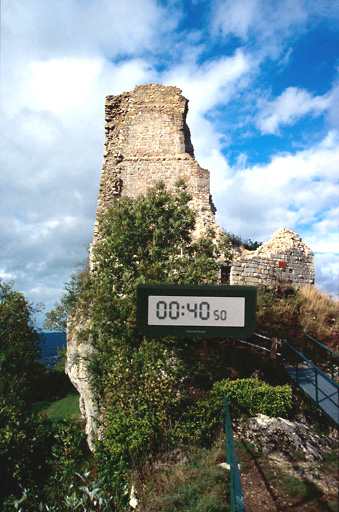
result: h=0 m=40 s=50
